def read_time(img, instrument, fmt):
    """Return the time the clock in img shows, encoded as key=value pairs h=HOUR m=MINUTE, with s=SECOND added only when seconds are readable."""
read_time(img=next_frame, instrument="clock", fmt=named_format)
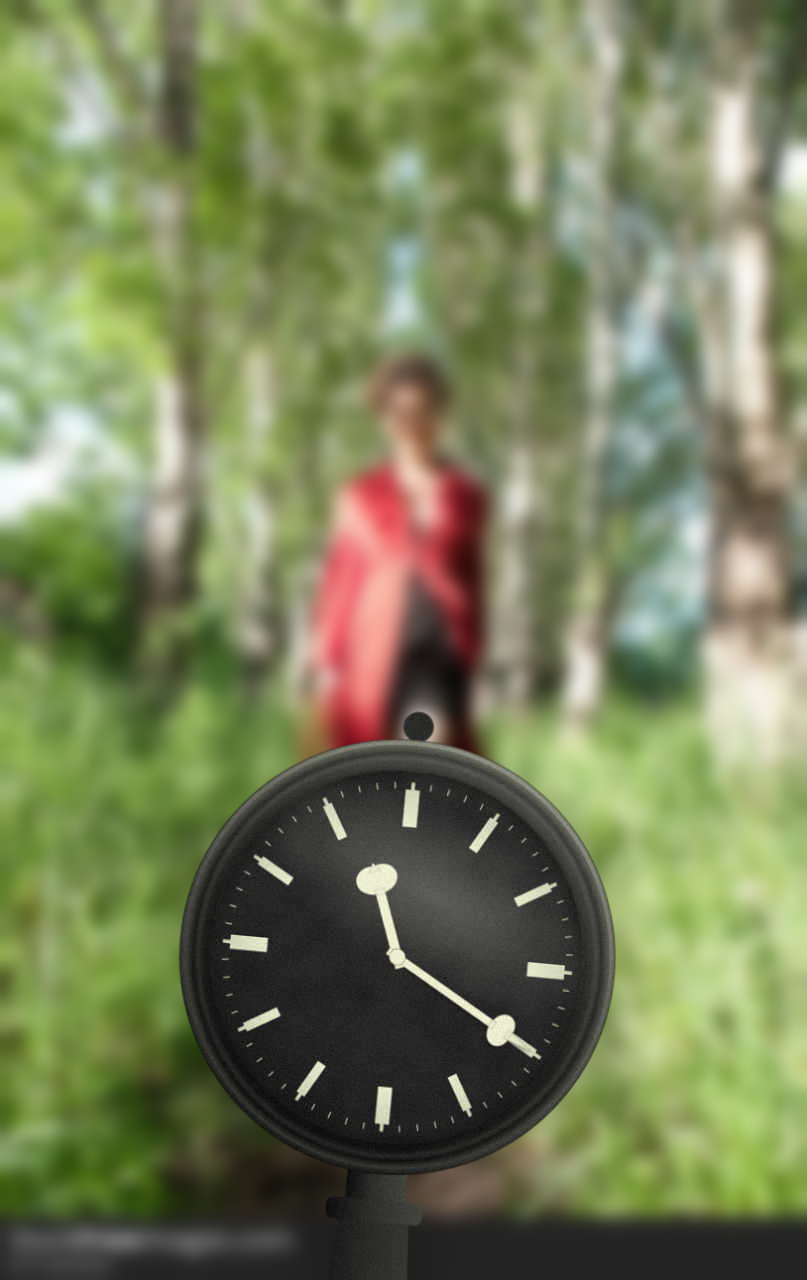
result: h=11 m=20
